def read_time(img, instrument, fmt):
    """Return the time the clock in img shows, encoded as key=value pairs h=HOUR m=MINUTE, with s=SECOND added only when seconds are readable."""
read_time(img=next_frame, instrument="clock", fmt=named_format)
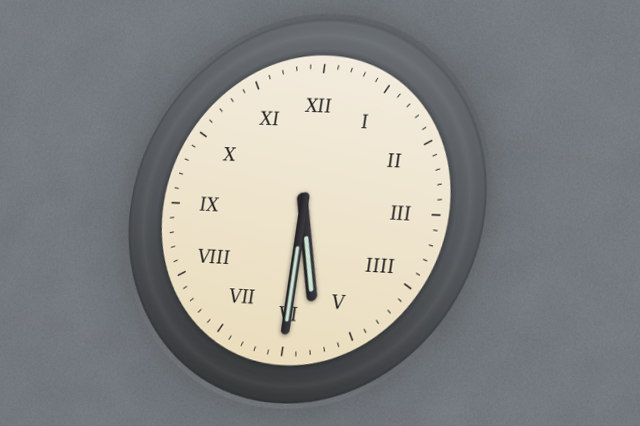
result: h=5 m=30
